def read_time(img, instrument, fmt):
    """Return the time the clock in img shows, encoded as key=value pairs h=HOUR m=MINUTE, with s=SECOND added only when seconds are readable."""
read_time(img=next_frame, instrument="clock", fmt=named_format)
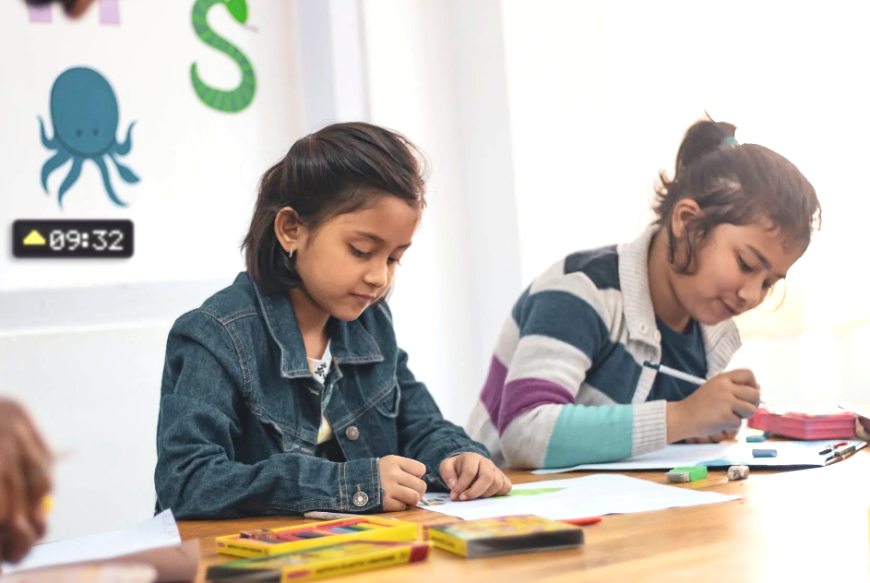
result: h=9 m=32
